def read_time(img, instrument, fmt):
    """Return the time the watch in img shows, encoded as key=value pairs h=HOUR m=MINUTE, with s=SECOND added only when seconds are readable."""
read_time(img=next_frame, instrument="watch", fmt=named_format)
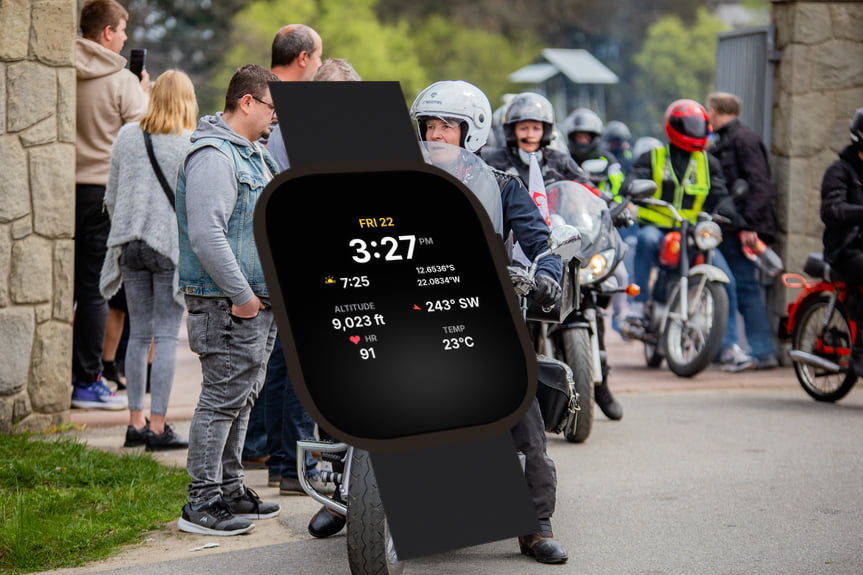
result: h=3 m=27
